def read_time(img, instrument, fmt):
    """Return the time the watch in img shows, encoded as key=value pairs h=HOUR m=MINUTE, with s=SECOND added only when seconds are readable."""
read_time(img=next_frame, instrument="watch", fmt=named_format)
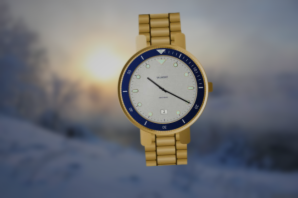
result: h=10 m=20
